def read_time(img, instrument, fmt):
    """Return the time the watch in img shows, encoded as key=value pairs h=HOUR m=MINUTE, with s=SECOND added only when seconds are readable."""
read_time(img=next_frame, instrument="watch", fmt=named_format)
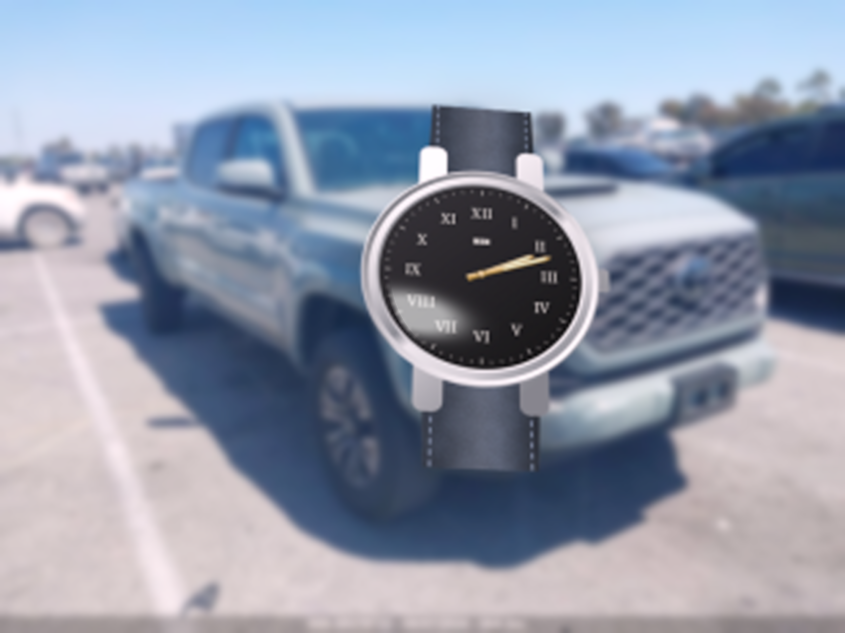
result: h=2 m=12
